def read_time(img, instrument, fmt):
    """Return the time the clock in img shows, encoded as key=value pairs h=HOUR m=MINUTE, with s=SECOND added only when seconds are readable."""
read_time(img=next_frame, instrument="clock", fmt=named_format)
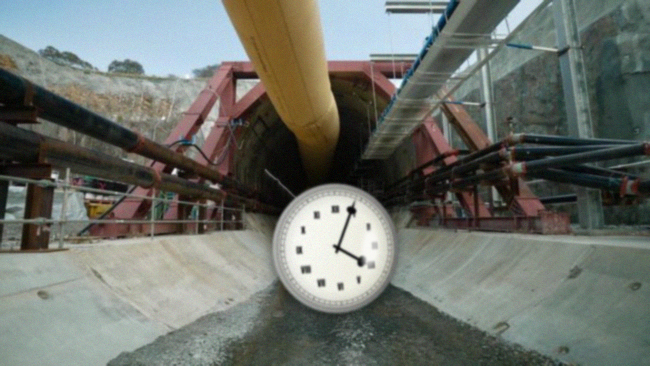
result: h=4 m=4
